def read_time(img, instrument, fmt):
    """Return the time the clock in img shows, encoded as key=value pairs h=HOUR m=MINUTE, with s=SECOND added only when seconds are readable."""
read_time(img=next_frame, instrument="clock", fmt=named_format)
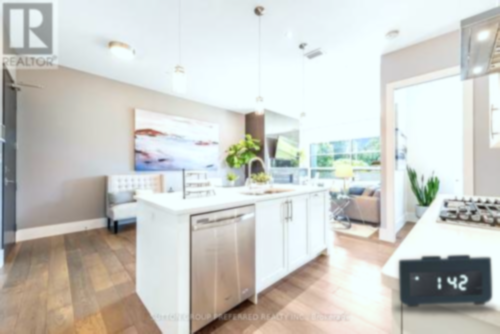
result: h=1 m=42
